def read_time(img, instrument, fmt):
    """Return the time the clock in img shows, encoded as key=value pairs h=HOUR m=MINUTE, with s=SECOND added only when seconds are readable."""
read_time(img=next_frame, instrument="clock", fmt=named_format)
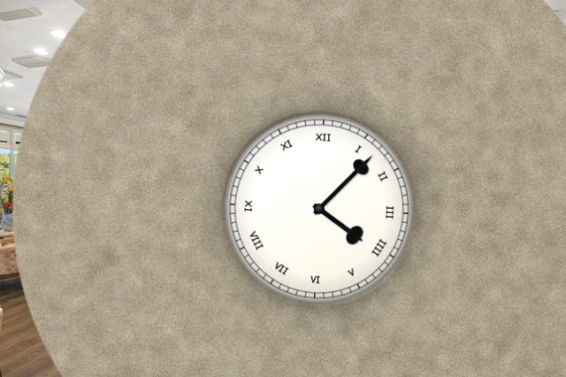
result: h=4 m=7
